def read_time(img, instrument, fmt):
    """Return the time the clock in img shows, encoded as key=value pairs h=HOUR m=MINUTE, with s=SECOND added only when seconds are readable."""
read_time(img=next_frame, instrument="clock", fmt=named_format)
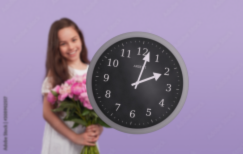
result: h=2 m=2
